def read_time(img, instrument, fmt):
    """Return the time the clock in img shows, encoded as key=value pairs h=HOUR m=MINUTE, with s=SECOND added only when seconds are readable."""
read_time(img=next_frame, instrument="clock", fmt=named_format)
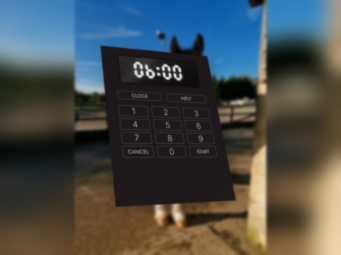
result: h=6 m=0
